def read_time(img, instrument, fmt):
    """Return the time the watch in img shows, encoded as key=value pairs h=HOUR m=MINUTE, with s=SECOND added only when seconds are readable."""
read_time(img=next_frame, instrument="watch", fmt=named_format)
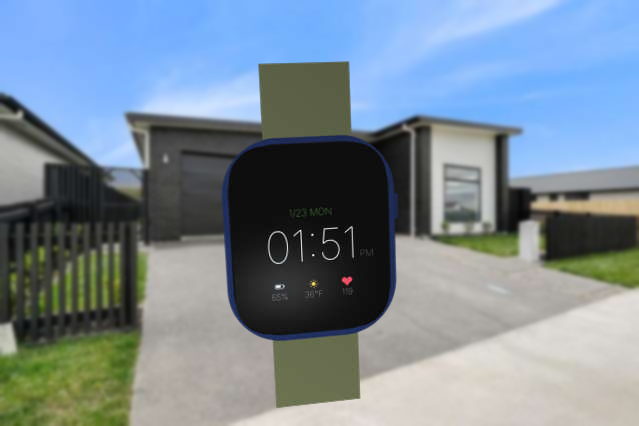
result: h=1 m=51
